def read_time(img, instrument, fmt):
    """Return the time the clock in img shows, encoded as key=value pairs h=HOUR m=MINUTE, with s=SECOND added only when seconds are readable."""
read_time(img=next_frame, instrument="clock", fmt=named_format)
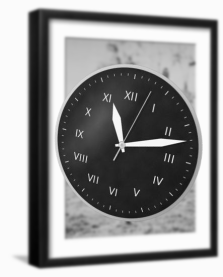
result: h=11 m=12 s=3
